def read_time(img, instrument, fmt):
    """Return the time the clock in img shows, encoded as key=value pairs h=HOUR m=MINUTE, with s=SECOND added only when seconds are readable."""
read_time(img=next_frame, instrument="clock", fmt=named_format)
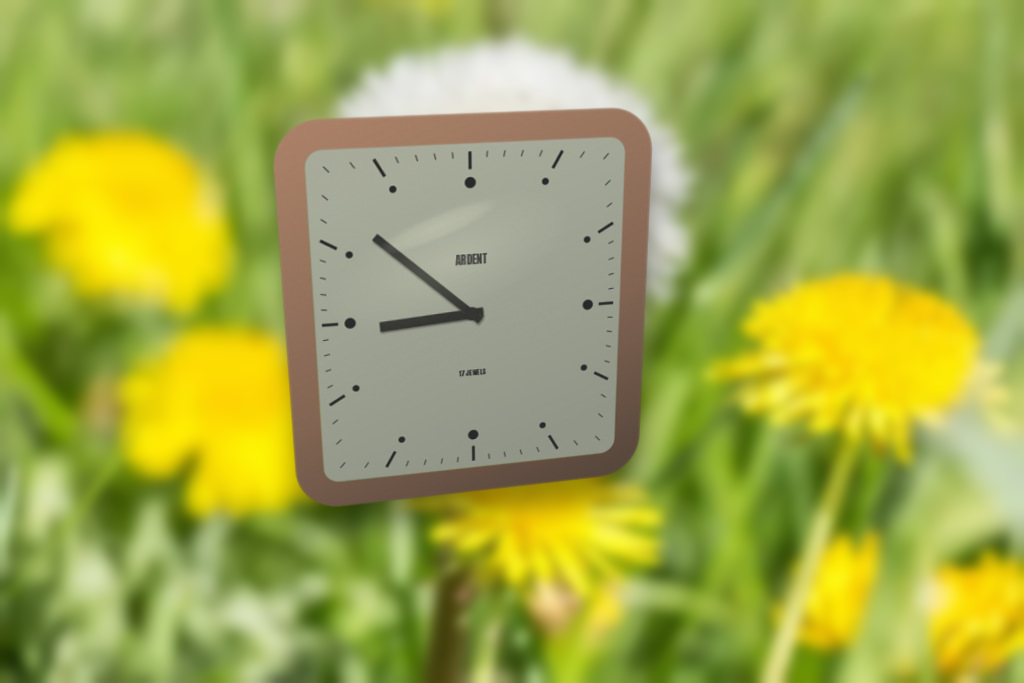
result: h=8 m=52
